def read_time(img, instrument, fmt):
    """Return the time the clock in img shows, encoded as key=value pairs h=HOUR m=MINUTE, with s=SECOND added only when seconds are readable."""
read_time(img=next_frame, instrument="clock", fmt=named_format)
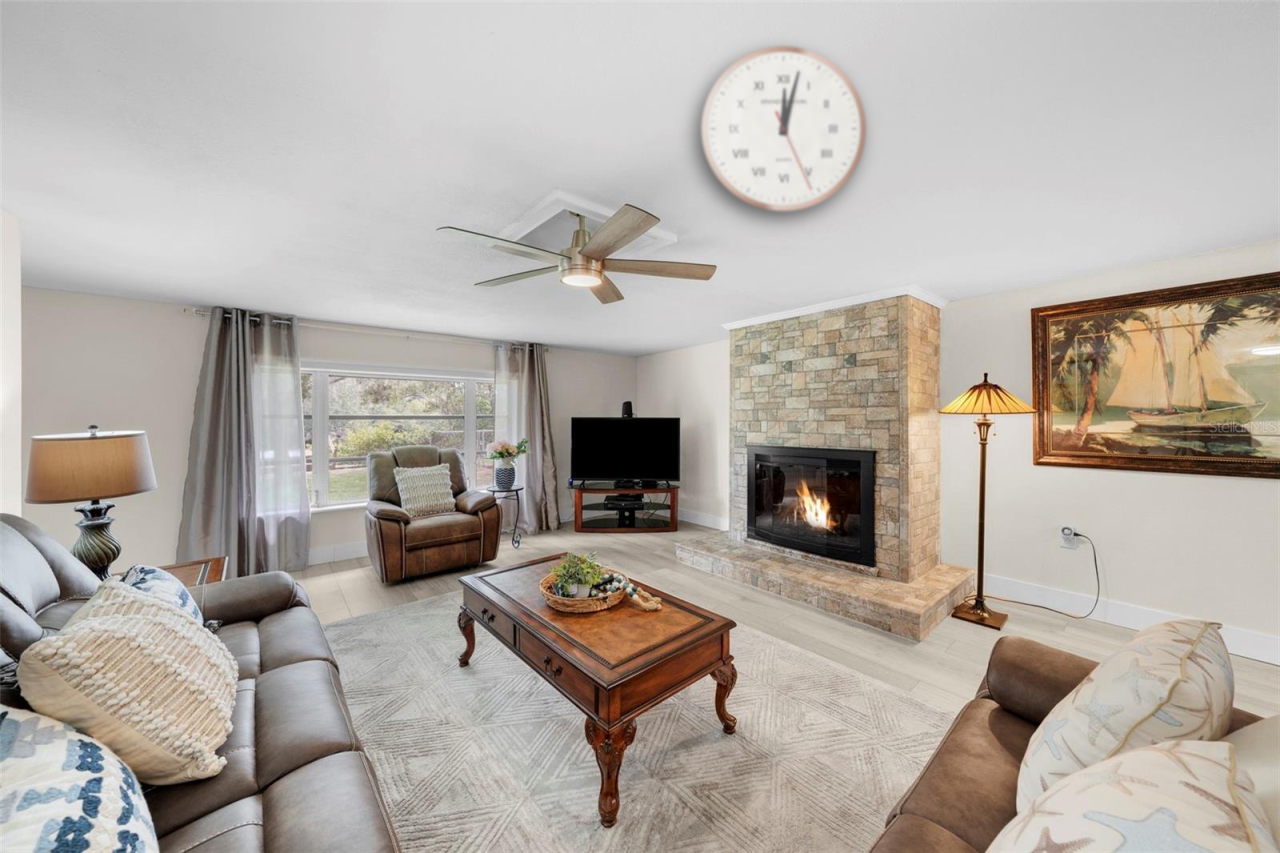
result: h=12 m=2 s=26
